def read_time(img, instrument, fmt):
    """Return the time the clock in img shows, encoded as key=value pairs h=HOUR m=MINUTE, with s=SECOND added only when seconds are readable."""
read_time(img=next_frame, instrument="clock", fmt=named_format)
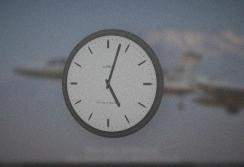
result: h=5 m=3
